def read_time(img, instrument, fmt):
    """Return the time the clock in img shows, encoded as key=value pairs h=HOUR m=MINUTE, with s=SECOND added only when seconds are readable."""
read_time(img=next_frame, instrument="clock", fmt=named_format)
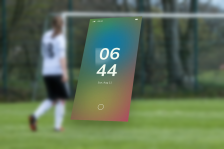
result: h=6 m=44
